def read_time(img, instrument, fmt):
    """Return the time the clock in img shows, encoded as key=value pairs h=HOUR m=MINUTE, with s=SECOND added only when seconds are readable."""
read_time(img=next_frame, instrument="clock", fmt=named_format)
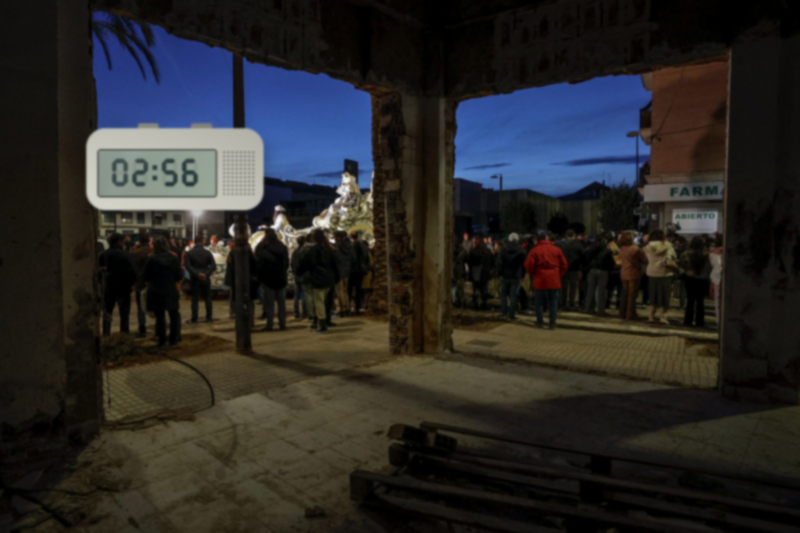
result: h=2 m=56
